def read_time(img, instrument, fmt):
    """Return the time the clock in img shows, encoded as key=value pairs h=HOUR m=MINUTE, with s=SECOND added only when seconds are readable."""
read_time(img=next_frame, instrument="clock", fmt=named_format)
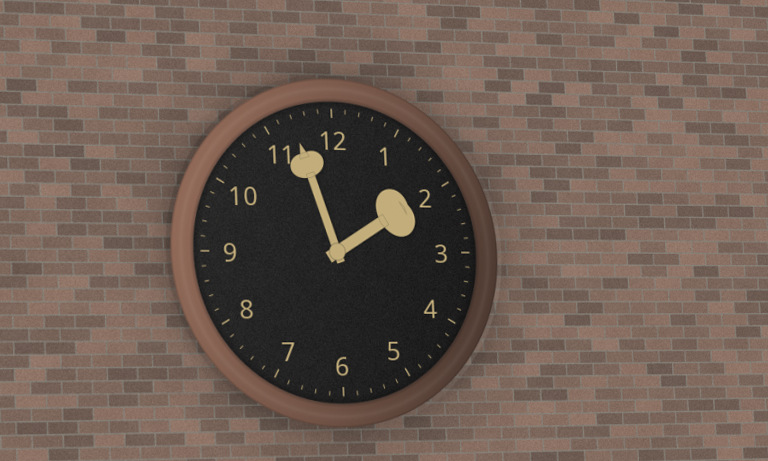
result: h=1 m=57
